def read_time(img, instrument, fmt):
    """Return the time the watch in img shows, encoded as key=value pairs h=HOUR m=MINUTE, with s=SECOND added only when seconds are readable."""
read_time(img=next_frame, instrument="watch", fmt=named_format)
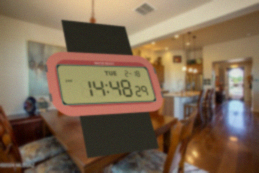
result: h=14 m=48 s=29
